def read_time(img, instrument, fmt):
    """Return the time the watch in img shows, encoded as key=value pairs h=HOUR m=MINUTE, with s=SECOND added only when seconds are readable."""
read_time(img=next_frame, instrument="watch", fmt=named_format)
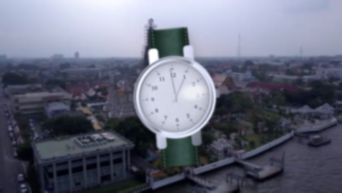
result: h=12 m=59
